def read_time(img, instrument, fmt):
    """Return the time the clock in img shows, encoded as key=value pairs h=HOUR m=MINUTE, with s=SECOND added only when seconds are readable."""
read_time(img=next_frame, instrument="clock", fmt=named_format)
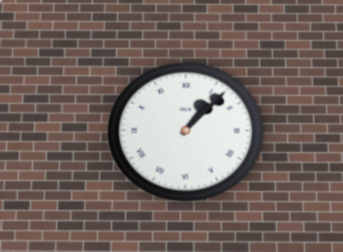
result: h=1 m=7
